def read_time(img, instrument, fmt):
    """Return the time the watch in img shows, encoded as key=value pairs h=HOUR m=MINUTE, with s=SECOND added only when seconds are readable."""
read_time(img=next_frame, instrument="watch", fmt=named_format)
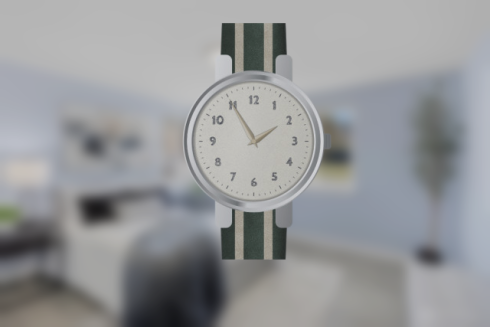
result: h=1 m=55
